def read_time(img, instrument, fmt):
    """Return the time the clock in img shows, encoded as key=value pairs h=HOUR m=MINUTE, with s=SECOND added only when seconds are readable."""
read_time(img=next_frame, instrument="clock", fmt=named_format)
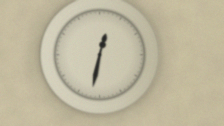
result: h=12 m=32
